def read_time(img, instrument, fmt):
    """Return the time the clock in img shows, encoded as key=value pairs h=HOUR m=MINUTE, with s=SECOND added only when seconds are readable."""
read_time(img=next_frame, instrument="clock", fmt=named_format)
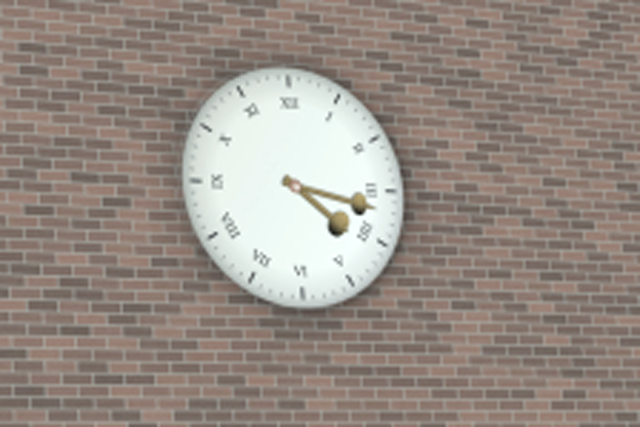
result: h=4 m=17
